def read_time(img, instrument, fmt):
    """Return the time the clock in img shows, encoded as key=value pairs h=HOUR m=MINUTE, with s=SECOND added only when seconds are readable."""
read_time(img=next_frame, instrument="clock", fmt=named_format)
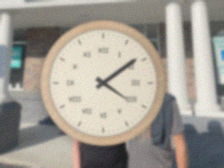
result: h=4 m=9
